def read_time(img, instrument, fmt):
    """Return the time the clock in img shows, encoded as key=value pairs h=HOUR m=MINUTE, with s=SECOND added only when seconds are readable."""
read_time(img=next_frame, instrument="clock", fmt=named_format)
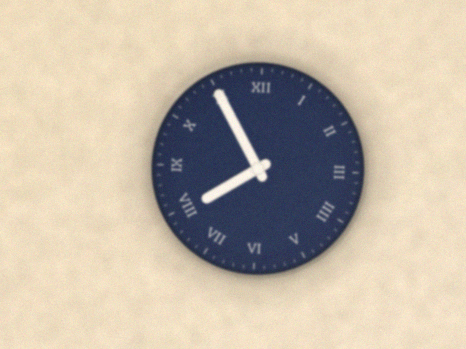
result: h=7 m=55
